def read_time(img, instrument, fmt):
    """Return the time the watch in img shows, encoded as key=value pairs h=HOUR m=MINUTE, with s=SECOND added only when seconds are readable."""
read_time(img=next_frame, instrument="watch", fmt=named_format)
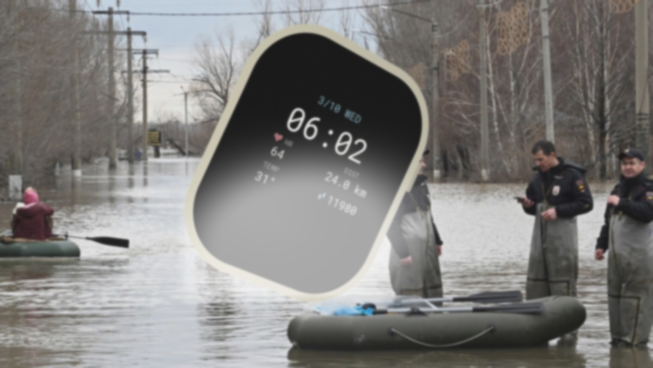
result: h=6 m=2
